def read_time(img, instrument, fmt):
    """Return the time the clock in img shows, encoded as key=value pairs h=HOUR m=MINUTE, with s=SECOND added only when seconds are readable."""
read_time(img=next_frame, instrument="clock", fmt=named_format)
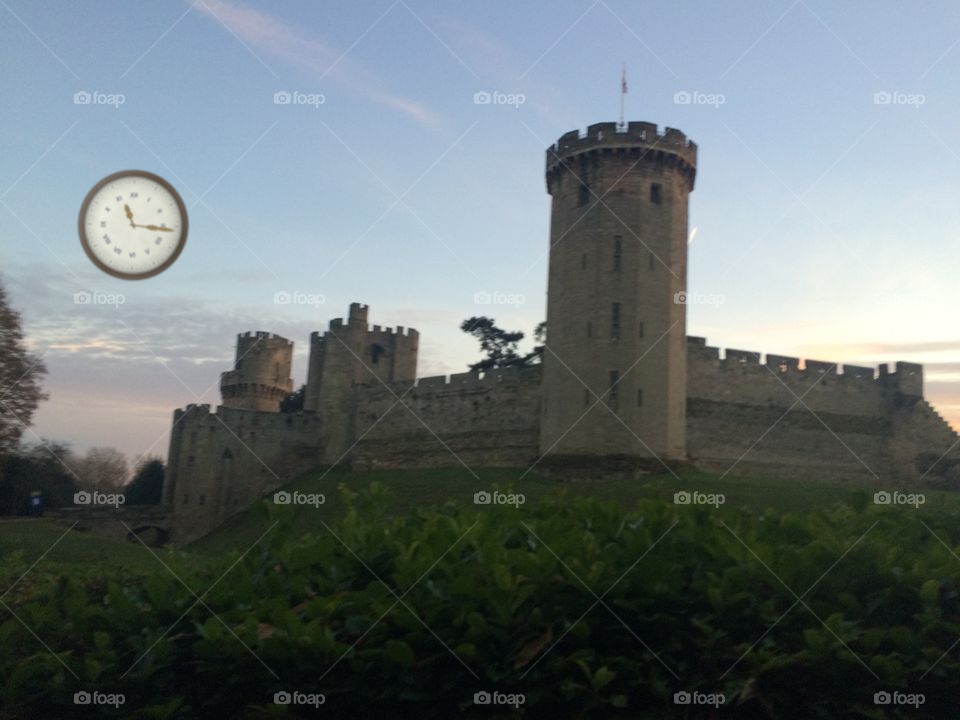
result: h=11 m=16
